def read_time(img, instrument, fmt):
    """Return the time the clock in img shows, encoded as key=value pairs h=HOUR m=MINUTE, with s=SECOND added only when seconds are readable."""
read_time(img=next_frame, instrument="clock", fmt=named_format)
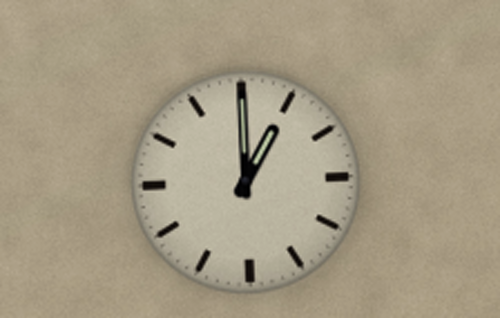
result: h=1 m=0
